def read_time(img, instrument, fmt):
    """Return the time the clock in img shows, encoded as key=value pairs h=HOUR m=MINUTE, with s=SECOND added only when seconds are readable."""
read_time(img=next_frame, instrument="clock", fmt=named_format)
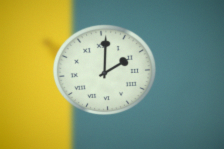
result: h=2 m=1
